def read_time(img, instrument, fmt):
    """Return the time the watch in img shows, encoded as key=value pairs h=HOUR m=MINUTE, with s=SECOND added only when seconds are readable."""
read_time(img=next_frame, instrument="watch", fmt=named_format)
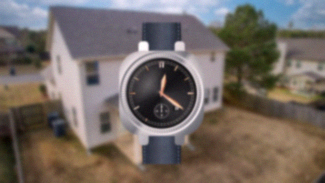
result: h=12 m=21
